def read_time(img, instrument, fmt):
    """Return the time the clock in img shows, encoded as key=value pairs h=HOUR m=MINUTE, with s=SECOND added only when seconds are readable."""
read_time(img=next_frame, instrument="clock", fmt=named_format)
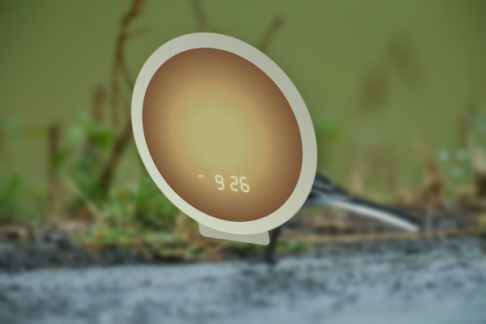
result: h=9 m=26
